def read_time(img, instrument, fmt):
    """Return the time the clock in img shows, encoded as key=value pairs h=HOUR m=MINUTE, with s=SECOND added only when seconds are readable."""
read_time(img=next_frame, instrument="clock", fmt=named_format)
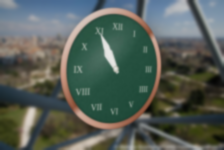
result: h=10 m=55
